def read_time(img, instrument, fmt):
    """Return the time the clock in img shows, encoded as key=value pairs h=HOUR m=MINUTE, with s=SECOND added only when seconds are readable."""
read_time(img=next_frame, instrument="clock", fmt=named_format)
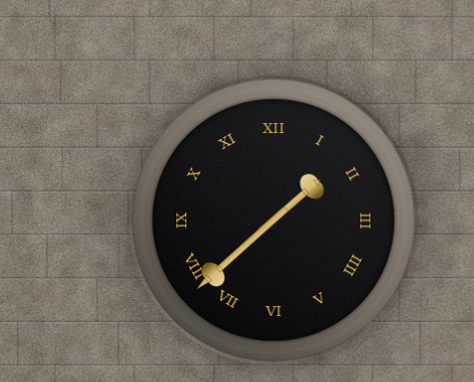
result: h=1 m=38
